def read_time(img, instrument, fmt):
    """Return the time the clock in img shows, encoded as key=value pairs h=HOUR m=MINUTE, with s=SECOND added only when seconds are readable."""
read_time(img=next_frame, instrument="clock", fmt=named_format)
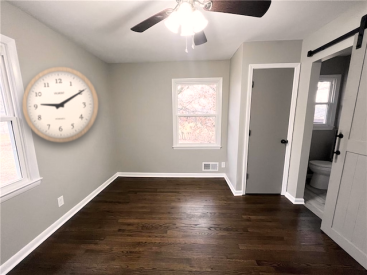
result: h=9 m=10
